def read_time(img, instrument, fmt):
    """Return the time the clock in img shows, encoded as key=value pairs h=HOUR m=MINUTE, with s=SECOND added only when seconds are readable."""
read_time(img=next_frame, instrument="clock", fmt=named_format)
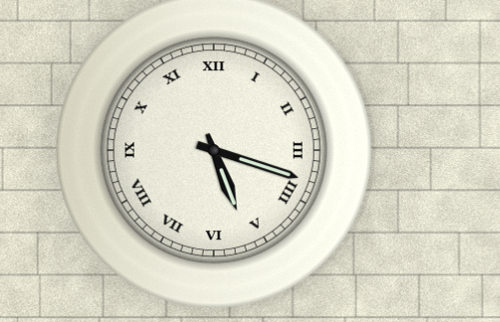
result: h=5 m=18
